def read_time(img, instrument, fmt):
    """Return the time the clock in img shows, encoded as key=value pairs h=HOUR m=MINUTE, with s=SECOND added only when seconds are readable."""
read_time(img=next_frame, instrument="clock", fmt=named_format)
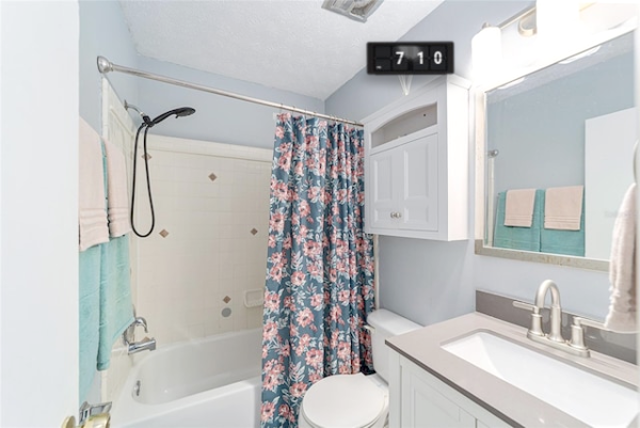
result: h=7 m=10
